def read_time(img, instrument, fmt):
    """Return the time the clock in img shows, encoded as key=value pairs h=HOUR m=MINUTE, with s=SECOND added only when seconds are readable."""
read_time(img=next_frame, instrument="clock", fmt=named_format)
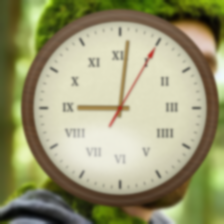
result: h=9 m=1 s=5
